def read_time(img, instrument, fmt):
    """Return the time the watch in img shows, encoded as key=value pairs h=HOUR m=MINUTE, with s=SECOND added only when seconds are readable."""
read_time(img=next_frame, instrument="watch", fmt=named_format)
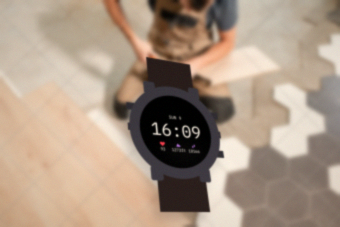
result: h=16 m=9
